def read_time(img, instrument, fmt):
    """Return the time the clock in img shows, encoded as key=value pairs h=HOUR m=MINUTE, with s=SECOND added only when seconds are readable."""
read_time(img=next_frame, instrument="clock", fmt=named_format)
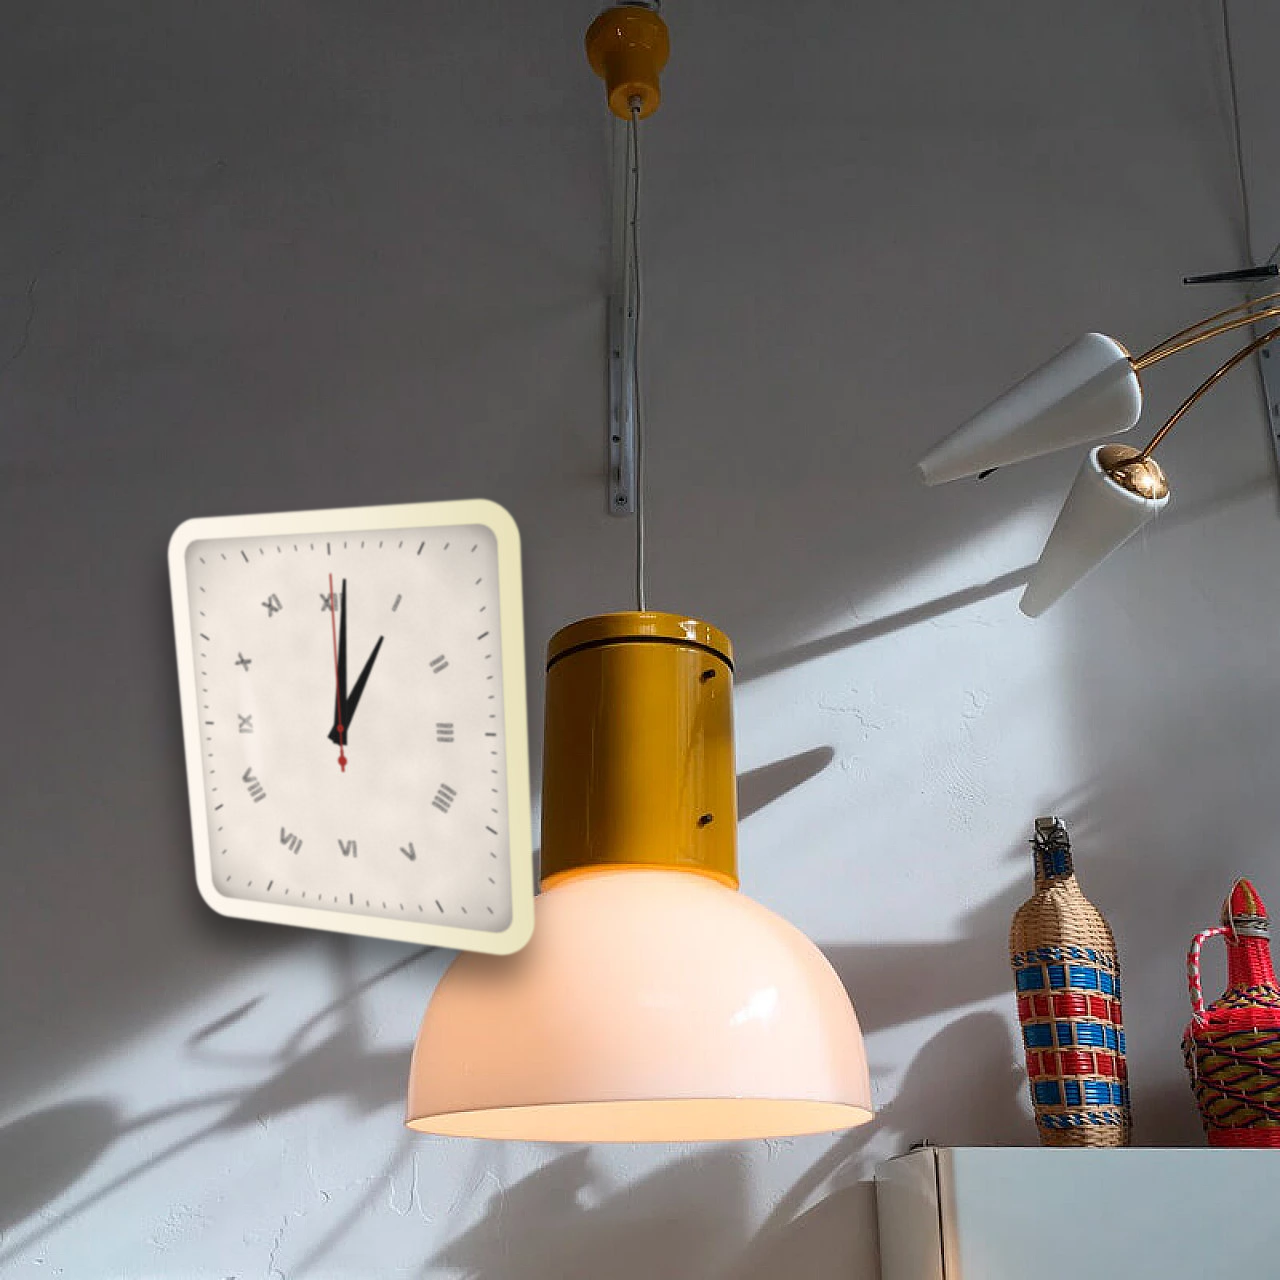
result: h=1 m=1 s=0
